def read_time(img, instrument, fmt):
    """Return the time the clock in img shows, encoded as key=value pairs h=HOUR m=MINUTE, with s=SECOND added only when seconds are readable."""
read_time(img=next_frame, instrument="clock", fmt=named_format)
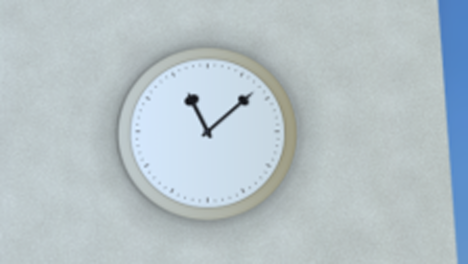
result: h=11 m=8
